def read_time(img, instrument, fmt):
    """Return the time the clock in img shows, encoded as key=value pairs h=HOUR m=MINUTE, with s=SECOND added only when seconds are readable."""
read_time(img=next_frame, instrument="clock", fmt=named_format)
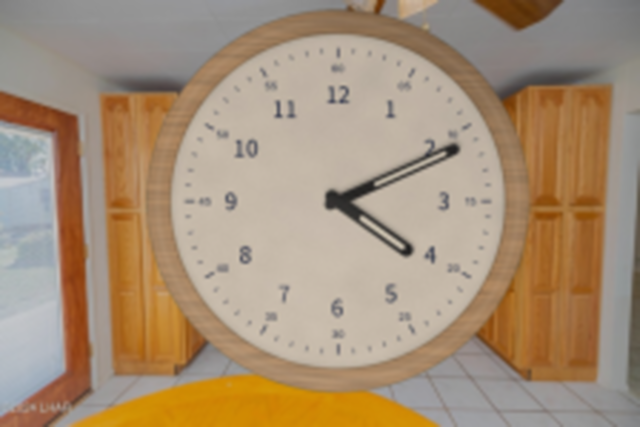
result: h=4 m=11
